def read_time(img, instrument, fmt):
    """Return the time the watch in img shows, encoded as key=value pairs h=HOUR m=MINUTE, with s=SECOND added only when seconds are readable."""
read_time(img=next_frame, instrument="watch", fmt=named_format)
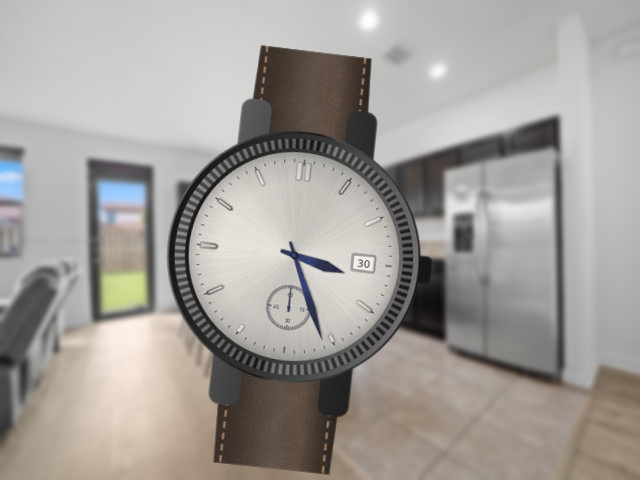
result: h=3 m=26
